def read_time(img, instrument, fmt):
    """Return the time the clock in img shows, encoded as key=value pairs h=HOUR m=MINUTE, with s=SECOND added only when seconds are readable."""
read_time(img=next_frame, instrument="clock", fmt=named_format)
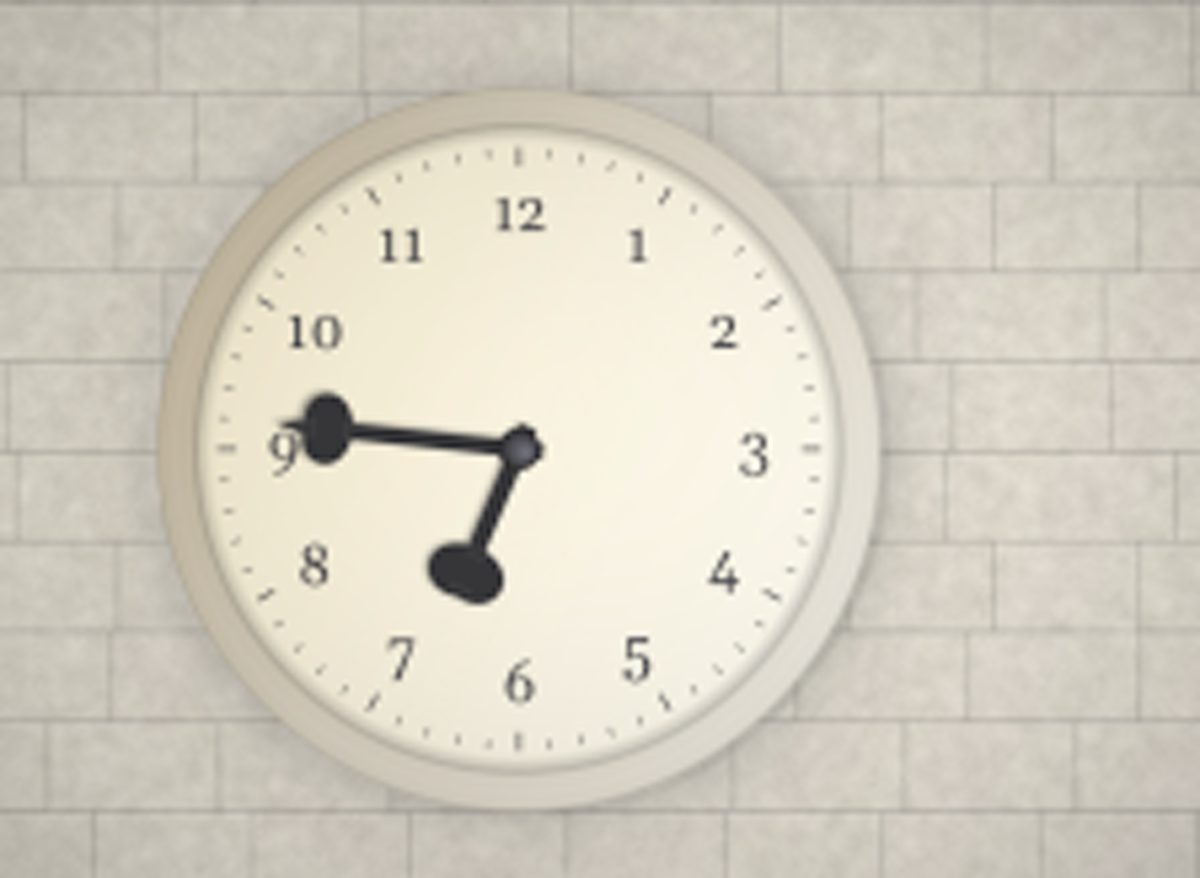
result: h=6 m=46
